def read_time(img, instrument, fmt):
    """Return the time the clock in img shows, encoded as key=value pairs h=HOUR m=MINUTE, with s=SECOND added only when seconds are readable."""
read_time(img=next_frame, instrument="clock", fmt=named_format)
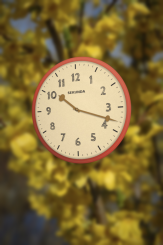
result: h=10 m=18
